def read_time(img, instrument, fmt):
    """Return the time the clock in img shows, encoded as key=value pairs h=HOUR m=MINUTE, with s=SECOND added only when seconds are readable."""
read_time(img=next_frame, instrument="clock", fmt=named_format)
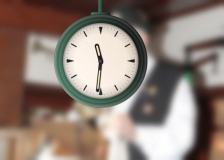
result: h=11 m=31
